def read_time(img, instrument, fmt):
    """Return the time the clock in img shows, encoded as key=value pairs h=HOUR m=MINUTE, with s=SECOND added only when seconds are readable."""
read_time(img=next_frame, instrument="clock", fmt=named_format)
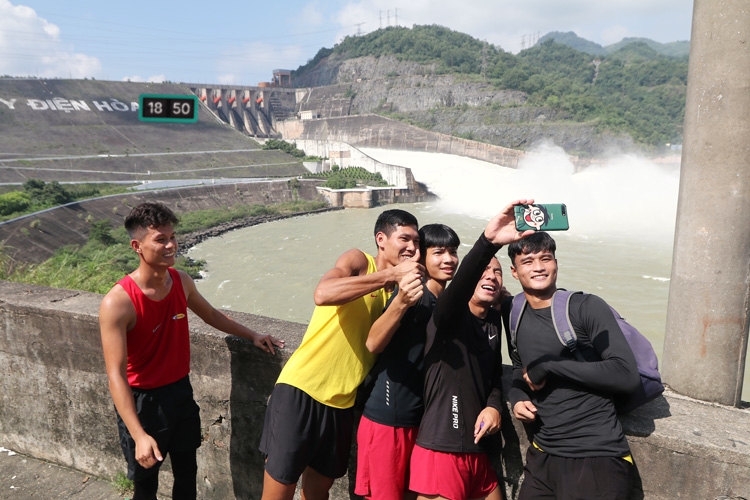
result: h=18 m=50
